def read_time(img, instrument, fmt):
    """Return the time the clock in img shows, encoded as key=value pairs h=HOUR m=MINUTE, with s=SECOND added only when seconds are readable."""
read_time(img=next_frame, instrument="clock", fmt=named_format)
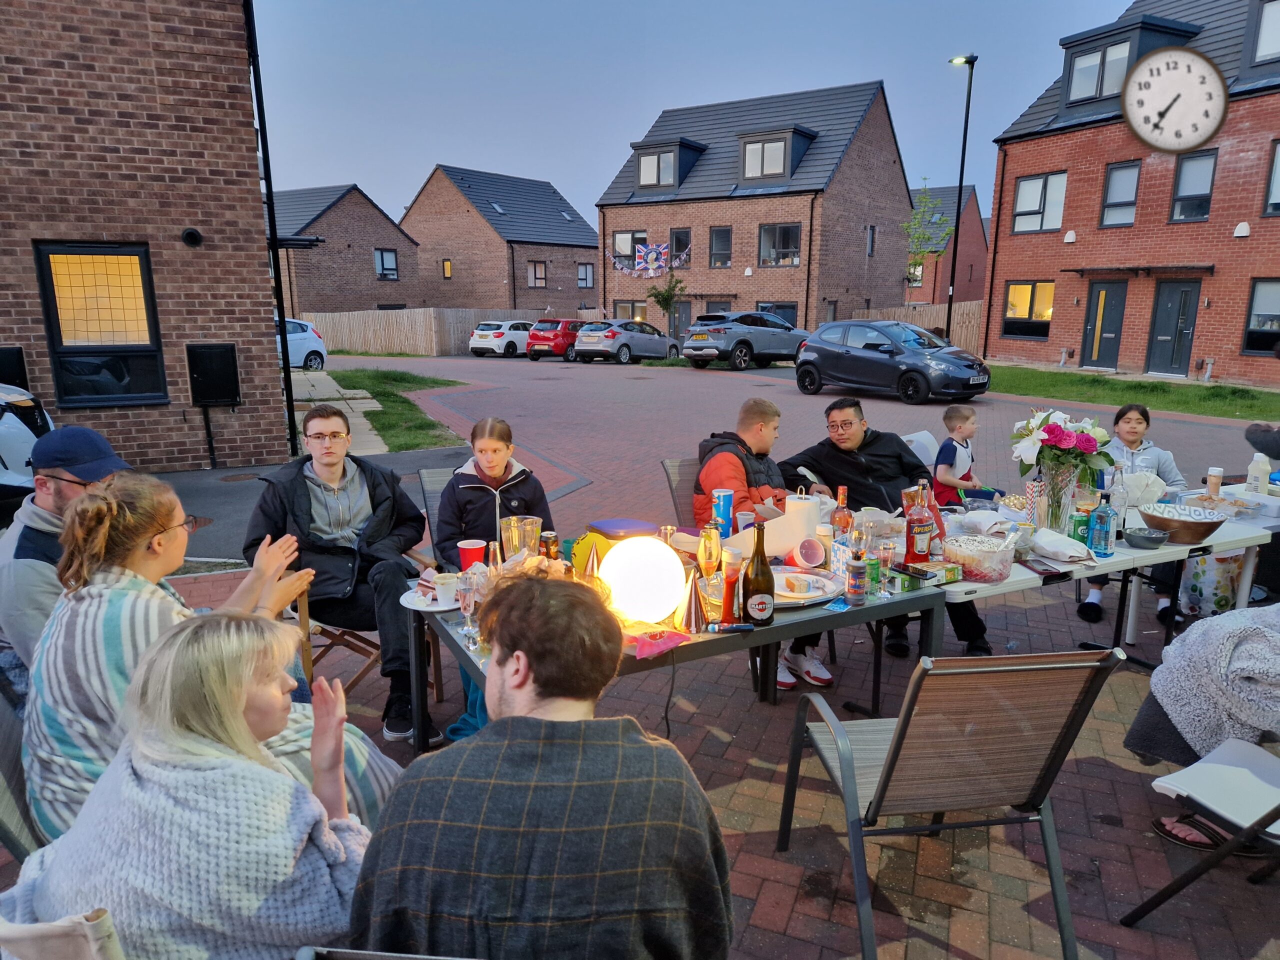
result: h=7 m=37
